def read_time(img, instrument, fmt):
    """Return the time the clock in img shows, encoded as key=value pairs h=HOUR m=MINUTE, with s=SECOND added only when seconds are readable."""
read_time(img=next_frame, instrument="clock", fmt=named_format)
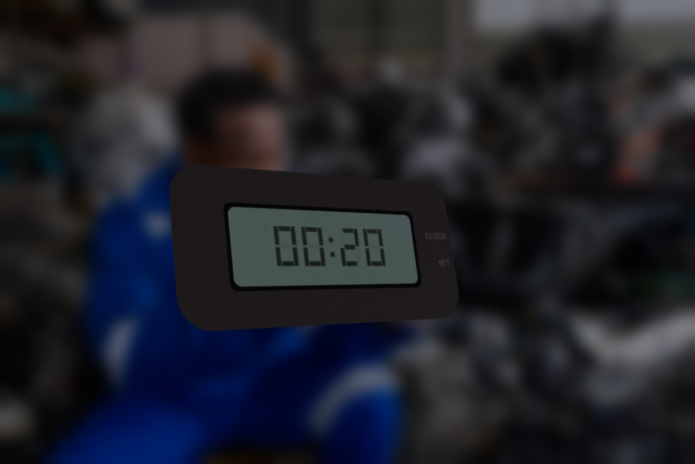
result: h=0 m=20
